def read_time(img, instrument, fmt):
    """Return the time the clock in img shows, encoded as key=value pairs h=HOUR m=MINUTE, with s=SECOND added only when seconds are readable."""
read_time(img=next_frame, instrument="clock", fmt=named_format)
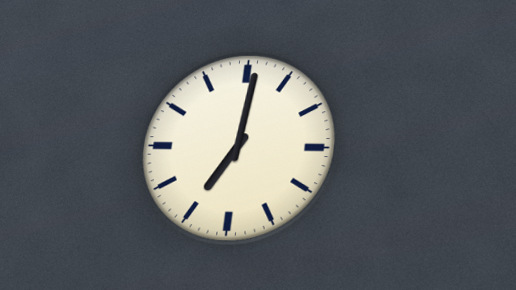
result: h=7 m=1
